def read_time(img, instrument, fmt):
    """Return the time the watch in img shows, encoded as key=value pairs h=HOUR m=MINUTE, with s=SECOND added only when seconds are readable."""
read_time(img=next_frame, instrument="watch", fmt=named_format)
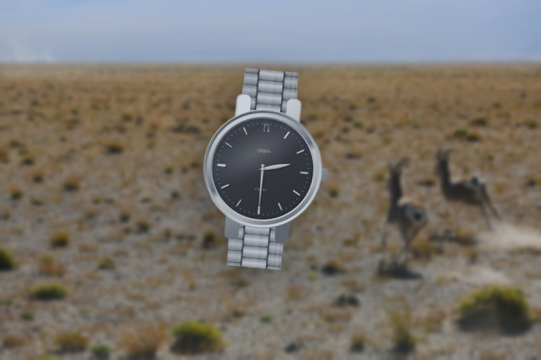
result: h=2 m=30
